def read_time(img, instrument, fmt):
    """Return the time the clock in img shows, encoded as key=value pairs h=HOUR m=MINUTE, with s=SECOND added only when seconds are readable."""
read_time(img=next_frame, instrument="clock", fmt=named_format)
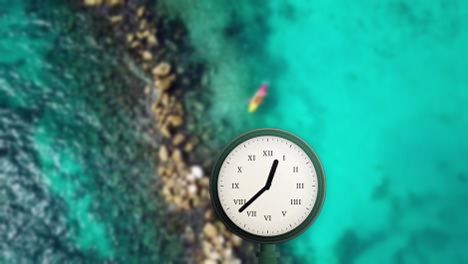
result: h=12 m=38
